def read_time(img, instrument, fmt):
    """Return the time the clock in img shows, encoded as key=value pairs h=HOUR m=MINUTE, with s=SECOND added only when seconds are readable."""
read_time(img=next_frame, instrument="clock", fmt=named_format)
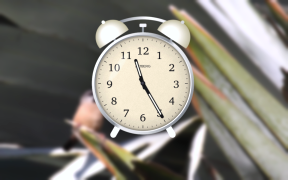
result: h=11 m=25
